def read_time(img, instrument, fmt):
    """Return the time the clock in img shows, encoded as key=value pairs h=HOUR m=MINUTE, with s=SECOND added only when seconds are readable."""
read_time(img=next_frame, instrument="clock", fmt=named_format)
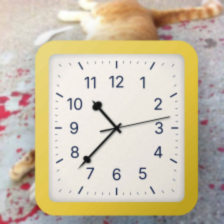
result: h=10 m=37 s=13
